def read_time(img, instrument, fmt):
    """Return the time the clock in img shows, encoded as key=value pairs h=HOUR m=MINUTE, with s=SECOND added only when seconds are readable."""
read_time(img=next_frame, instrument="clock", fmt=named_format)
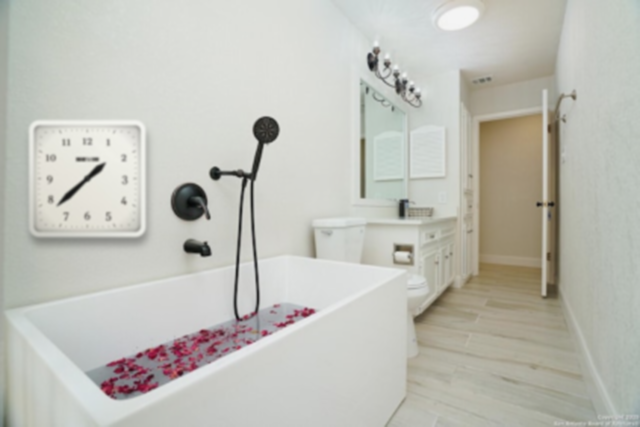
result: h=1 m=38
